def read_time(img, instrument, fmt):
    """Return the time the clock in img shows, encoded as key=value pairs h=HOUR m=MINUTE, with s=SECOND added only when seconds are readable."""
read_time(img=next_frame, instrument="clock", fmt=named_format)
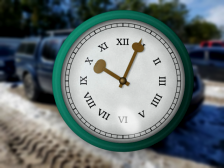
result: h=10 m=4
